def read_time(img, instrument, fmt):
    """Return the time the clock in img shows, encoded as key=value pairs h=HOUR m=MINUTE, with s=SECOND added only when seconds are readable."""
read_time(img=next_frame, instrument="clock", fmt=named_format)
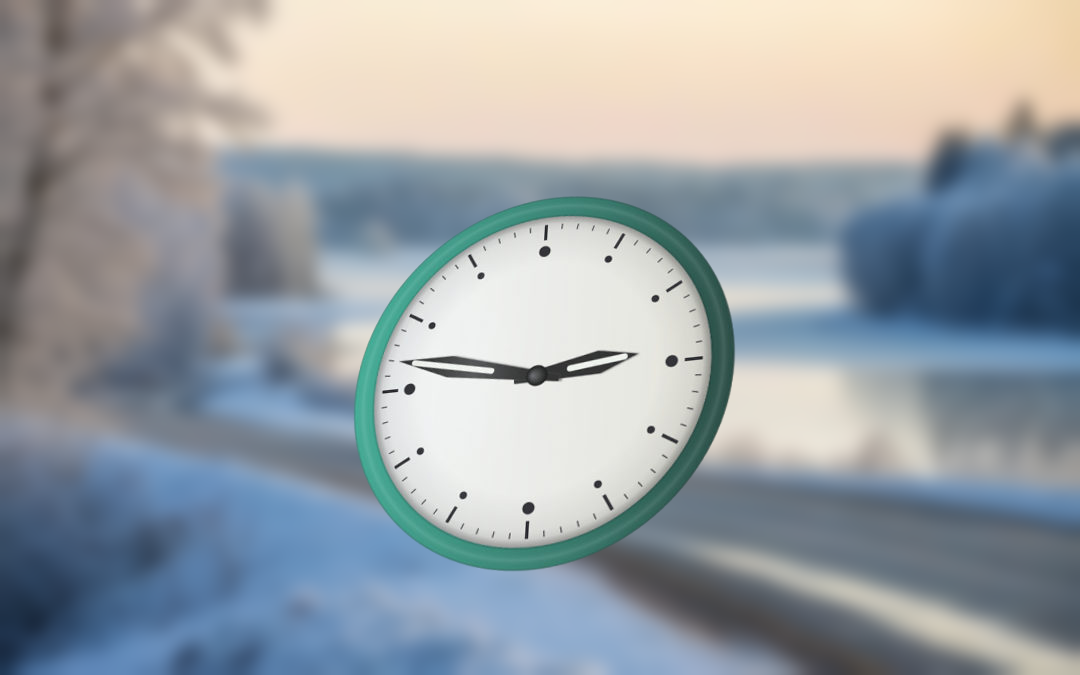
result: h=2 m=47
